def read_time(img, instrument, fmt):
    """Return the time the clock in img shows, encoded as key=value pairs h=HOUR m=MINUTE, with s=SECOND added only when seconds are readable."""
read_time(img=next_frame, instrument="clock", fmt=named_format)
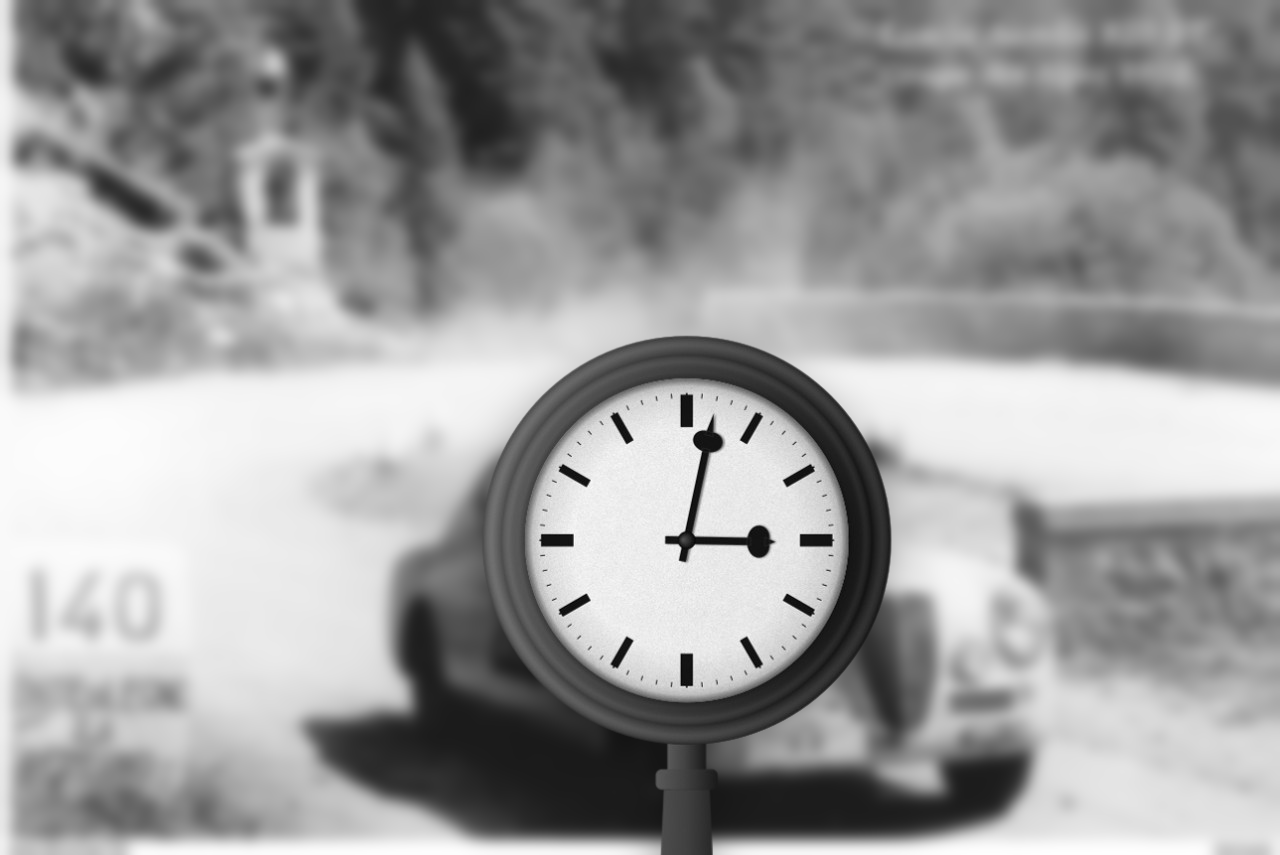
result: h=3 m=2
